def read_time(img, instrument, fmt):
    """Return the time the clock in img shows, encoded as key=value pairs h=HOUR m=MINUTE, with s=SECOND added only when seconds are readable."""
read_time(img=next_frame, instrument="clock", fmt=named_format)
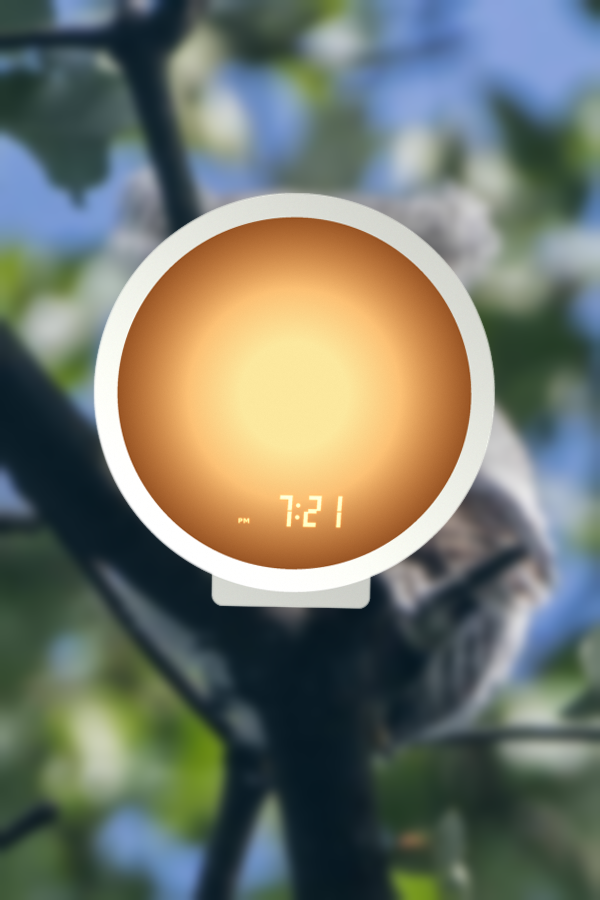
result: h=7 m=21
